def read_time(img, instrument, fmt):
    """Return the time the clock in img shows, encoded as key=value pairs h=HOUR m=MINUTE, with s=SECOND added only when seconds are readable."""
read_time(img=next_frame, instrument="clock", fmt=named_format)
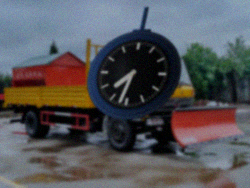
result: h=7 m=32
